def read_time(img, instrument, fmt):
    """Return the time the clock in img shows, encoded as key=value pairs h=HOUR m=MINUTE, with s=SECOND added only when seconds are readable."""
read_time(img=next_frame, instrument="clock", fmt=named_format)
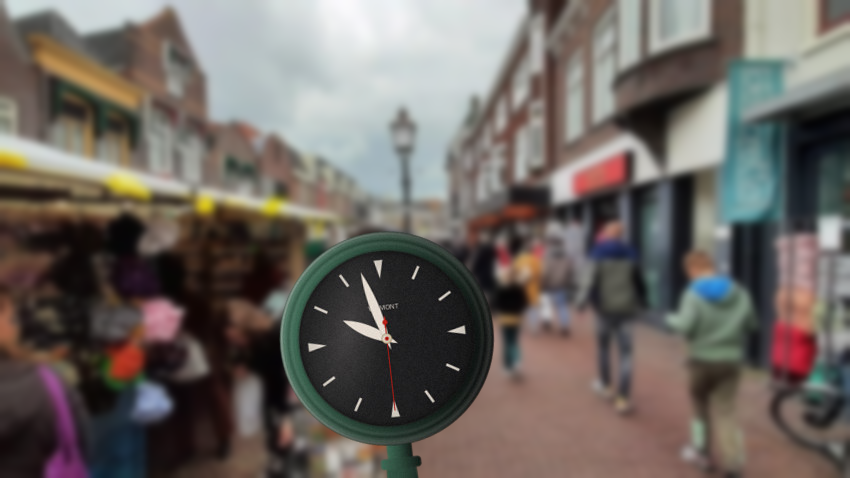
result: h=9 m=57 s=30
